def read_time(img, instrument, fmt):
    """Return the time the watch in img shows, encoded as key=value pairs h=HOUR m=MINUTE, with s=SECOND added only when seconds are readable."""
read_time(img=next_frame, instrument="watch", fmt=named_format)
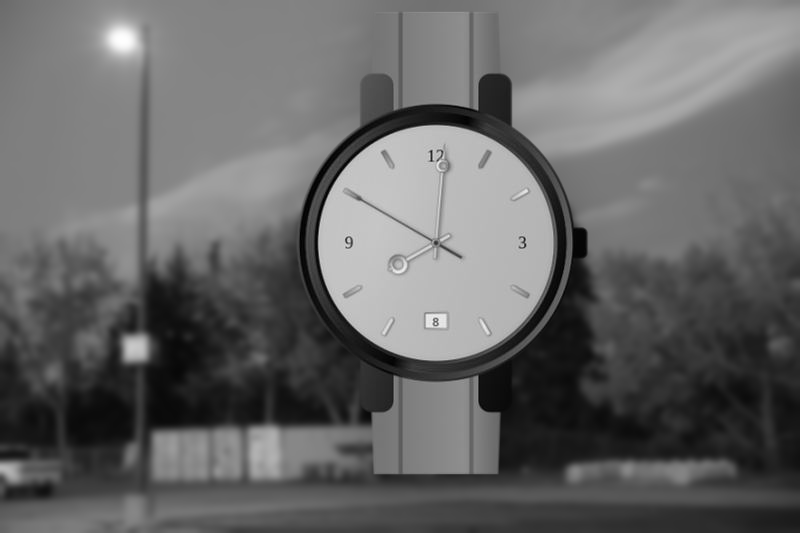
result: h=8 m=0 s=50
